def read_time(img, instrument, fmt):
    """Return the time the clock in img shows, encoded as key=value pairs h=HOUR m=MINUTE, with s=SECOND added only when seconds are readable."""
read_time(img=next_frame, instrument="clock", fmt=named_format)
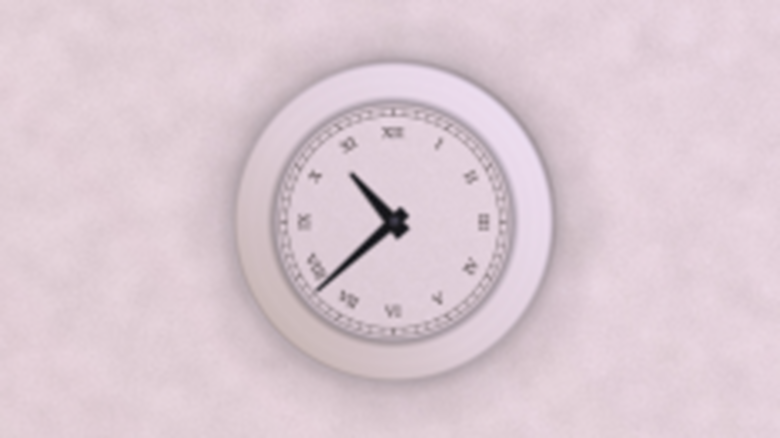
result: h=10 m=38
